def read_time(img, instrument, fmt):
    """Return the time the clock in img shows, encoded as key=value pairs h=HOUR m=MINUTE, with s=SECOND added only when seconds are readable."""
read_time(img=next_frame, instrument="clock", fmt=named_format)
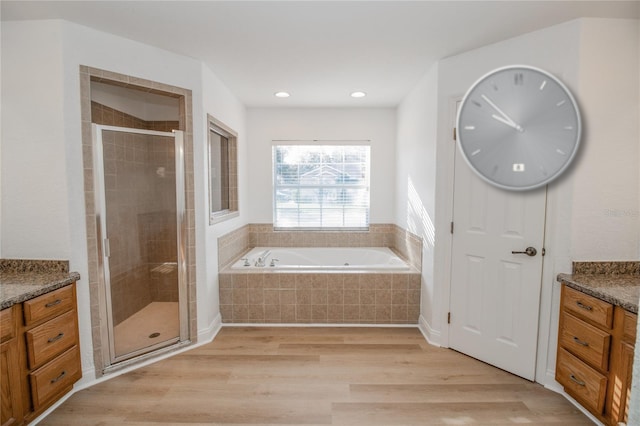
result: h=9 m=52
